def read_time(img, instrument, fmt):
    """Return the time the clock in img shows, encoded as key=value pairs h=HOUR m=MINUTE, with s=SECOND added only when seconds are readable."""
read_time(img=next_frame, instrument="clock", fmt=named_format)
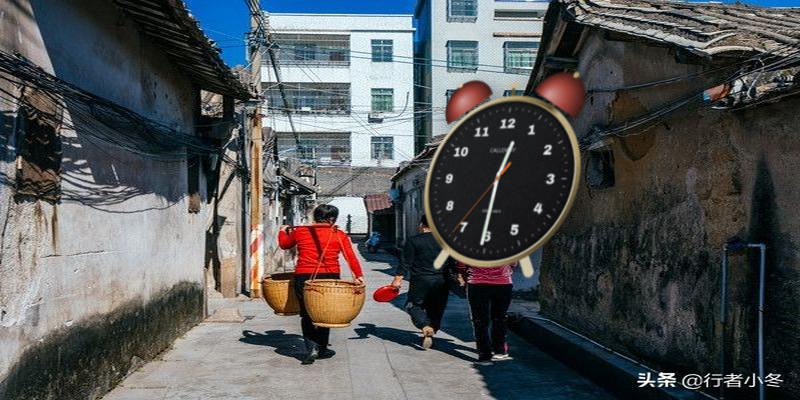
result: h=12 m=30 s=36
